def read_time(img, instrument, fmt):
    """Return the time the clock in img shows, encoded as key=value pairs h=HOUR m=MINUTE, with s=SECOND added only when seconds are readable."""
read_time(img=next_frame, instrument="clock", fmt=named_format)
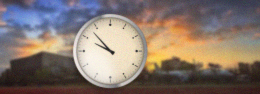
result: h=9 m=53
